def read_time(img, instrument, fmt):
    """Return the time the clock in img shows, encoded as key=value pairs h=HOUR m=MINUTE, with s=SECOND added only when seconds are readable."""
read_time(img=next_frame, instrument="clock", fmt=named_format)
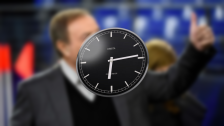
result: h=6 m=14
